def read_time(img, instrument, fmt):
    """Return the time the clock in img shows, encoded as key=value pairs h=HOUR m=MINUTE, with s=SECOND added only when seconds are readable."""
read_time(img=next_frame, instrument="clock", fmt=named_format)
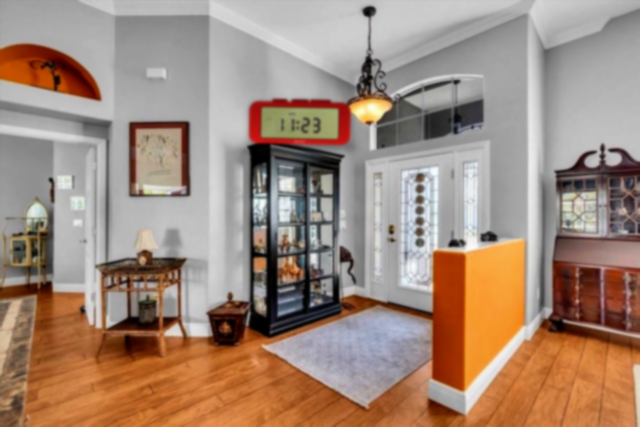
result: h=11 m=23
